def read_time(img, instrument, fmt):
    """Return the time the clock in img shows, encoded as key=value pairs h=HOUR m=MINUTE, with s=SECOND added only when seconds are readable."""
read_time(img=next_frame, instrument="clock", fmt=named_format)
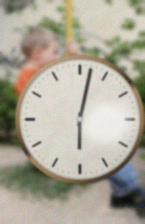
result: h=6 m=2
